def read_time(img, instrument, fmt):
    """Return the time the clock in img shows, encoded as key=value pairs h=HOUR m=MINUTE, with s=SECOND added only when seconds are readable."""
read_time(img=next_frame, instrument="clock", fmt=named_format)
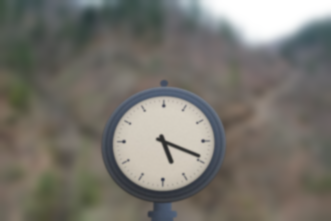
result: h=5 m=19
